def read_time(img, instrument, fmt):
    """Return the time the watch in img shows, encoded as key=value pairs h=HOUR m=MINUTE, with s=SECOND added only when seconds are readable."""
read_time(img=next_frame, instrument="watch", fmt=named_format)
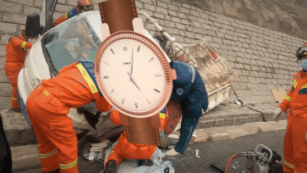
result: h=5 m=3
